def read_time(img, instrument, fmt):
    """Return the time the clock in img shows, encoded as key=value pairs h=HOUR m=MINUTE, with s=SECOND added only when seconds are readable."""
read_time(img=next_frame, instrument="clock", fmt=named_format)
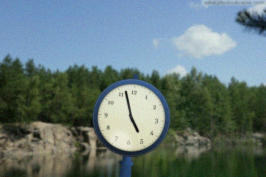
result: h=4 m=57
